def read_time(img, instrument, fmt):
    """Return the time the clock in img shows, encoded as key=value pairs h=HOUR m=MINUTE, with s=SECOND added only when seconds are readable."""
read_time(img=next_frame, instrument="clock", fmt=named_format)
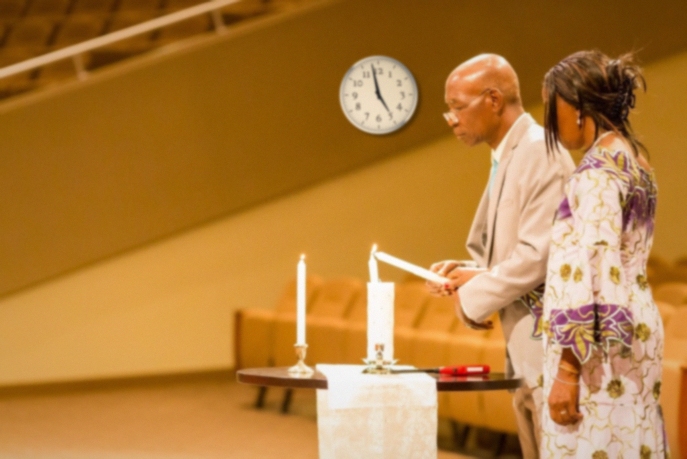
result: h=4 m=58
